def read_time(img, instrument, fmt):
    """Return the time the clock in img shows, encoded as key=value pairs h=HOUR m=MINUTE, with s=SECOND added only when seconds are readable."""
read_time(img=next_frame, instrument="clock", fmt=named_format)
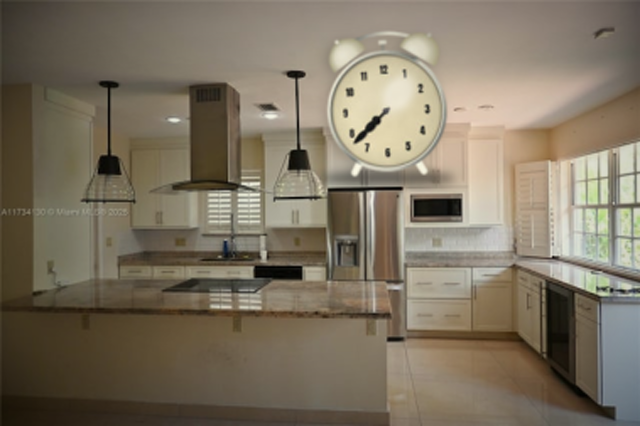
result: h=7 m=38
